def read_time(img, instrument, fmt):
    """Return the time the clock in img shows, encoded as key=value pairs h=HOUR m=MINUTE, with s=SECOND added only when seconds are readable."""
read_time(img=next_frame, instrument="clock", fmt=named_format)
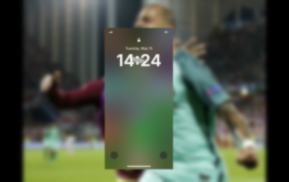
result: h=14 m=24
